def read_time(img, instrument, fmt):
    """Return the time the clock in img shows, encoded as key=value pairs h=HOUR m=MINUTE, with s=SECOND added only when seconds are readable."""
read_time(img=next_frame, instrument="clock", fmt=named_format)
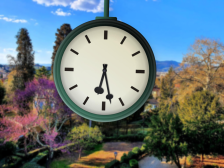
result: h=6 m=28
